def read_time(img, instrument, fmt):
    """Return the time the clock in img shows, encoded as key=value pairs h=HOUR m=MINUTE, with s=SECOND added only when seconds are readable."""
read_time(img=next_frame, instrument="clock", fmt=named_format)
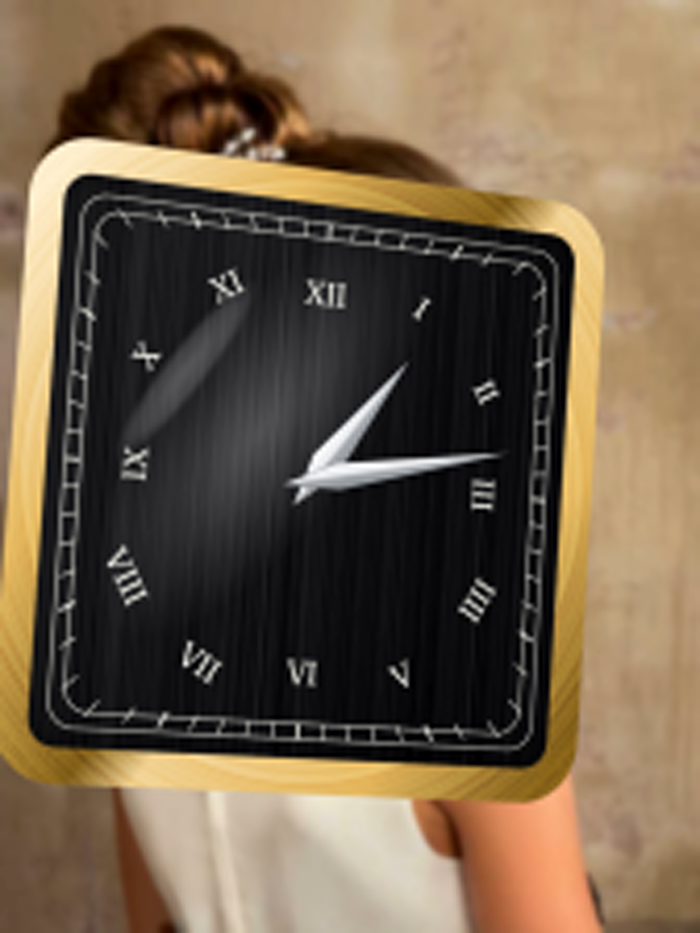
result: h=1 m=13
